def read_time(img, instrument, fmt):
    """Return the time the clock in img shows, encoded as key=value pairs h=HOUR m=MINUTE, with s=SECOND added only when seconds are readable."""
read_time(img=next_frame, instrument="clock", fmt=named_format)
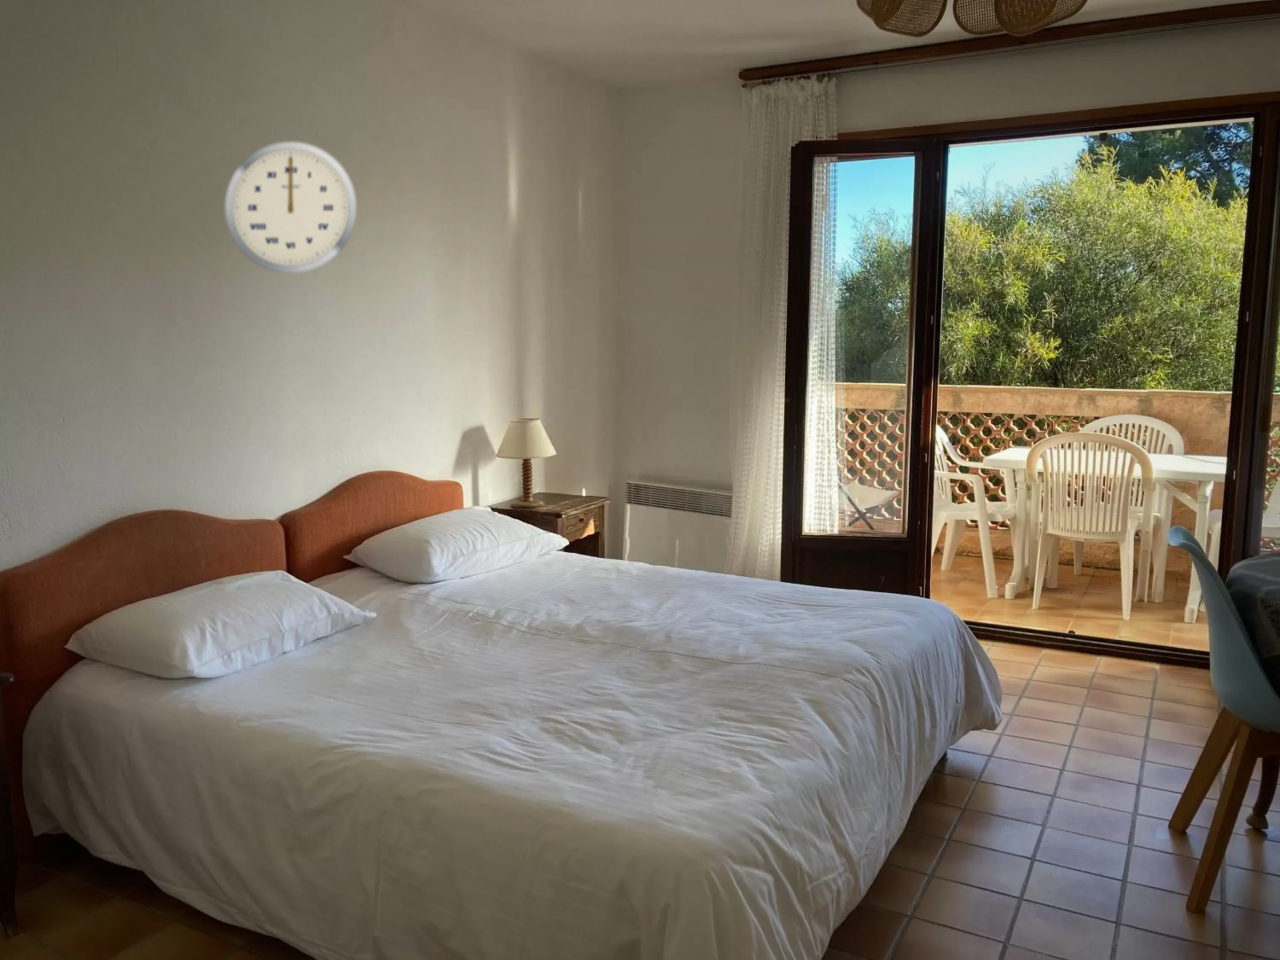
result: h=12 m=0
